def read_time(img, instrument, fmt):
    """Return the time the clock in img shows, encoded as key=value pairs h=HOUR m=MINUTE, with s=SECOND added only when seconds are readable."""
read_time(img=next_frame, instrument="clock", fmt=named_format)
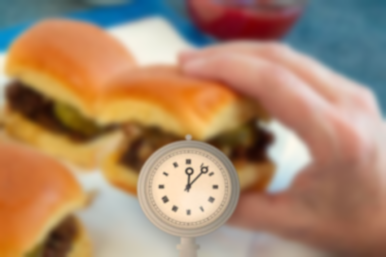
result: h=12 m=7
